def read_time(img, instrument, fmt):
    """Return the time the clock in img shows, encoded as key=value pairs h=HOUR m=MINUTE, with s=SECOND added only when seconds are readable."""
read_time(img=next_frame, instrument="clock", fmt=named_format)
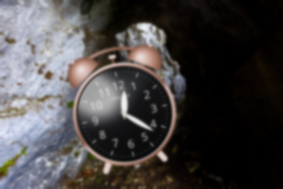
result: h=12 m=22
